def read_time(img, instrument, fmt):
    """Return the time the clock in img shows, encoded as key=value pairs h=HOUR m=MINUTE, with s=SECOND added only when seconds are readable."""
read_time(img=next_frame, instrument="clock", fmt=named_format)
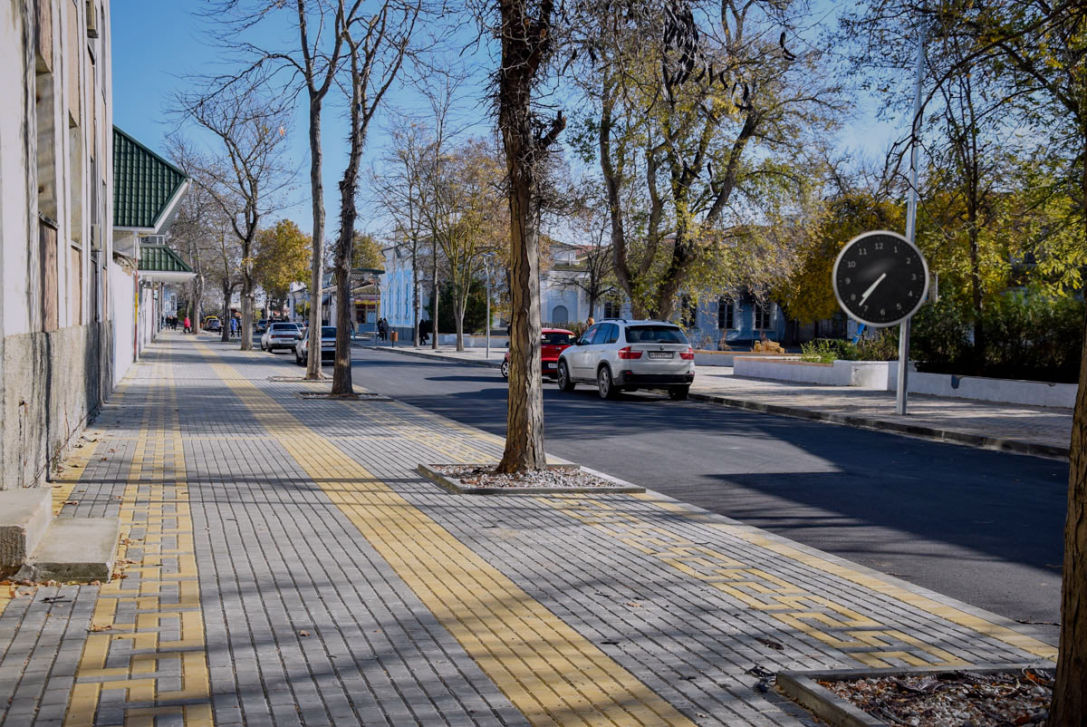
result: h=7 m=37
